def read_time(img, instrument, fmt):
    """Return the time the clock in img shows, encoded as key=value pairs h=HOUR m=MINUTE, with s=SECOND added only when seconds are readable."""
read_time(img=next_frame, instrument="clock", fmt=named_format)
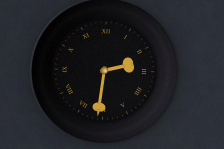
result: h=2 m=31
